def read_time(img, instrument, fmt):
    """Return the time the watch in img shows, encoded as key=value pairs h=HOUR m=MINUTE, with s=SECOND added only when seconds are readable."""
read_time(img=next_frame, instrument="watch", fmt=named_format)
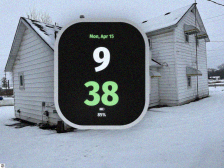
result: h=9 m=38
